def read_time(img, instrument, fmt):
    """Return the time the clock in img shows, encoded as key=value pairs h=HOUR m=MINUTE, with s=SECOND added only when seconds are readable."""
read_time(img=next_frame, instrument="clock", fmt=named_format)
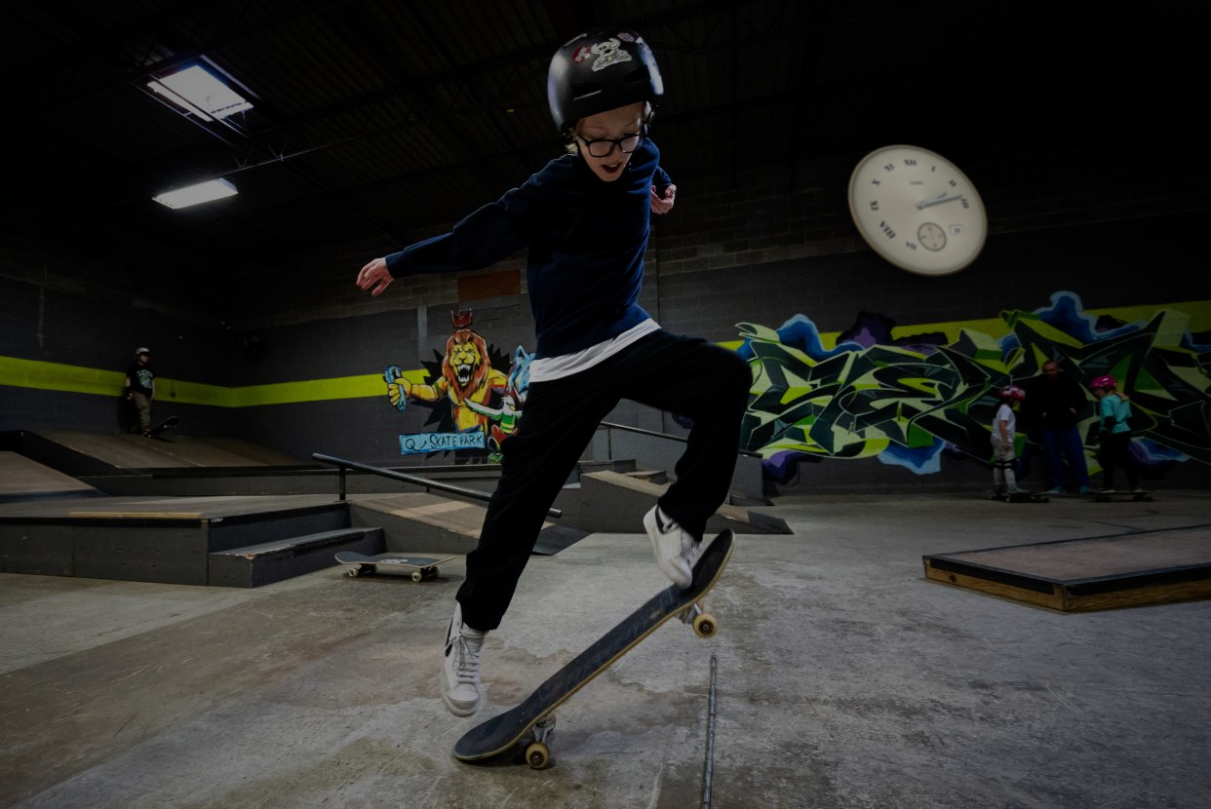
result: h=2 m=13
